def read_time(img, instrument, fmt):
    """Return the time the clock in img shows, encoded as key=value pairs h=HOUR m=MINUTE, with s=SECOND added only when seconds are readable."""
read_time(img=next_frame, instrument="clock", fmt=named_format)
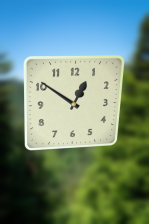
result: h=12 m=51
